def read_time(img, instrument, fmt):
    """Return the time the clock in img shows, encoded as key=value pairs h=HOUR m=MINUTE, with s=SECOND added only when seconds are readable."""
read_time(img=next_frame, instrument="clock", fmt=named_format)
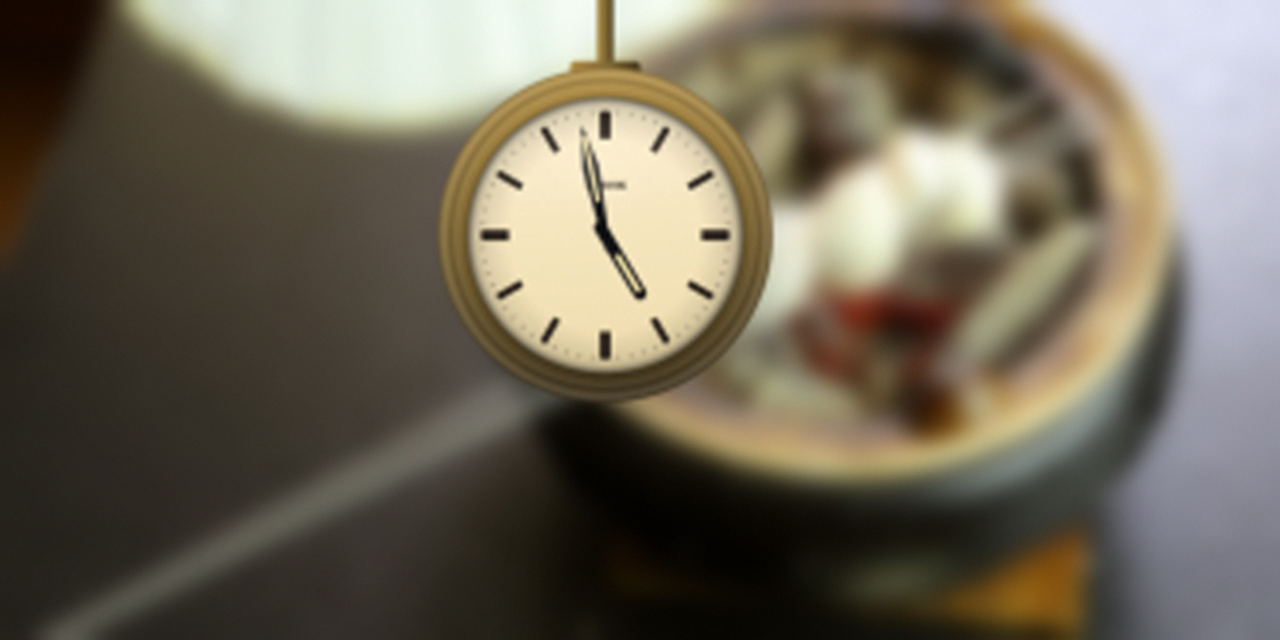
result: h=4 m=58
